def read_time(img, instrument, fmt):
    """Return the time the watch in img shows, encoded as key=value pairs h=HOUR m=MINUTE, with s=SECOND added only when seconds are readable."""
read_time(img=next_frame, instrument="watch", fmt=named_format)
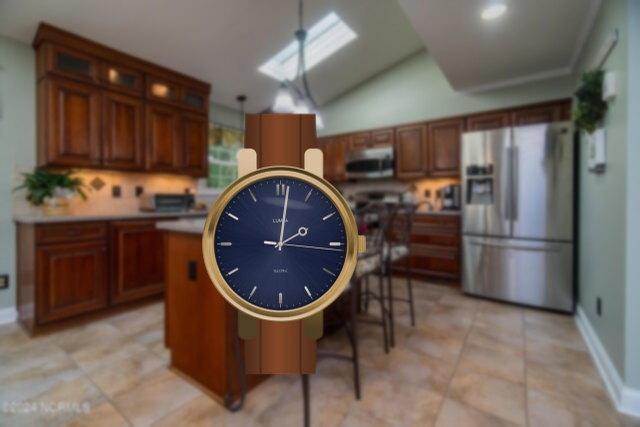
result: h=2 m=1 s=16
